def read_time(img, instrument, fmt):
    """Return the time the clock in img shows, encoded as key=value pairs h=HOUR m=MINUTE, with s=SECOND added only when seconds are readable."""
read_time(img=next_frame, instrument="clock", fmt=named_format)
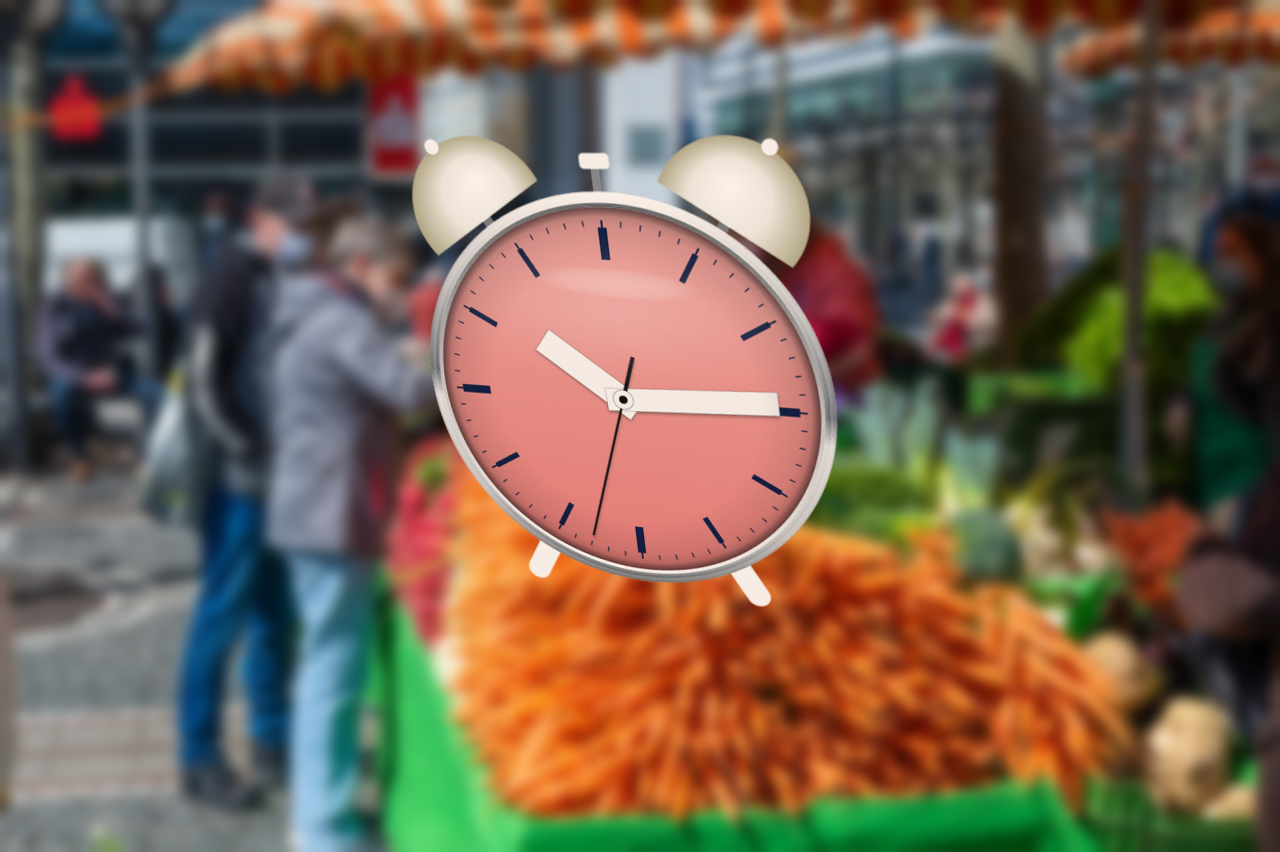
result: h=10 m=14 s=33
